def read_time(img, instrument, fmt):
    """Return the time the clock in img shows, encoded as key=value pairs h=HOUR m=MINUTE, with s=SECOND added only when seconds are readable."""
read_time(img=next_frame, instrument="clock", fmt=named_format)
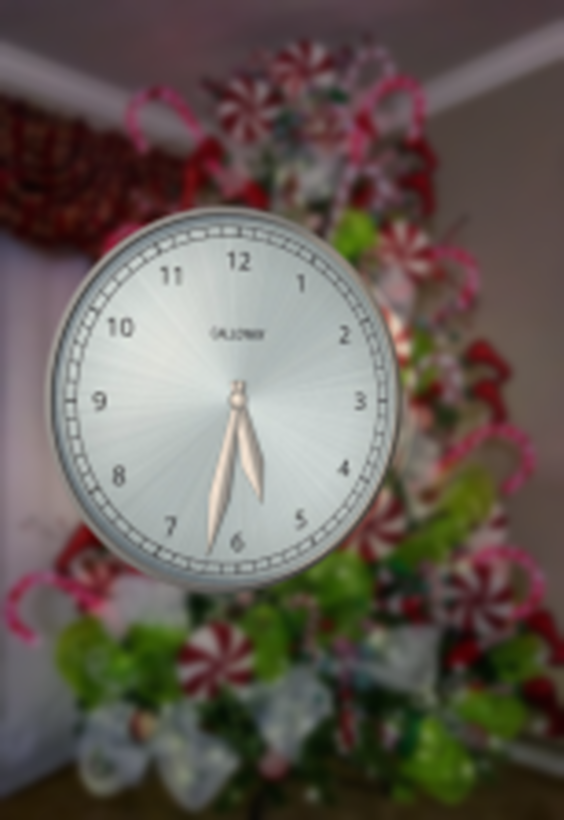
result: h=5 m=32
